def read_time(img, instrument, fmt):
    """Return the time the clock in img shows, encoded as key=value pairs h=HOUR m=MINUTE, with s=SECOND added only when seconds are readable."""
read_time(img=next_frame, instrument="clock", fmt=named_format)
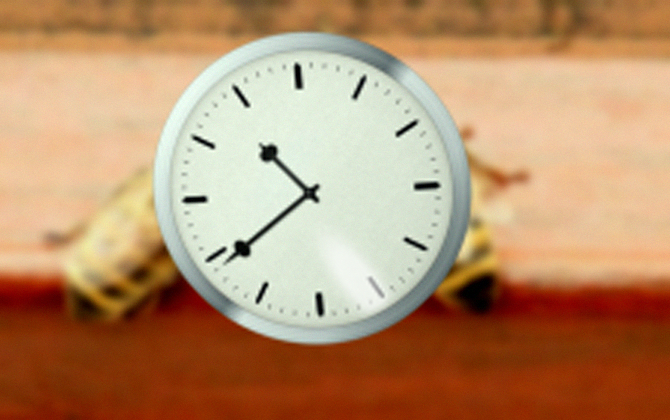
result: h=10 m=39
